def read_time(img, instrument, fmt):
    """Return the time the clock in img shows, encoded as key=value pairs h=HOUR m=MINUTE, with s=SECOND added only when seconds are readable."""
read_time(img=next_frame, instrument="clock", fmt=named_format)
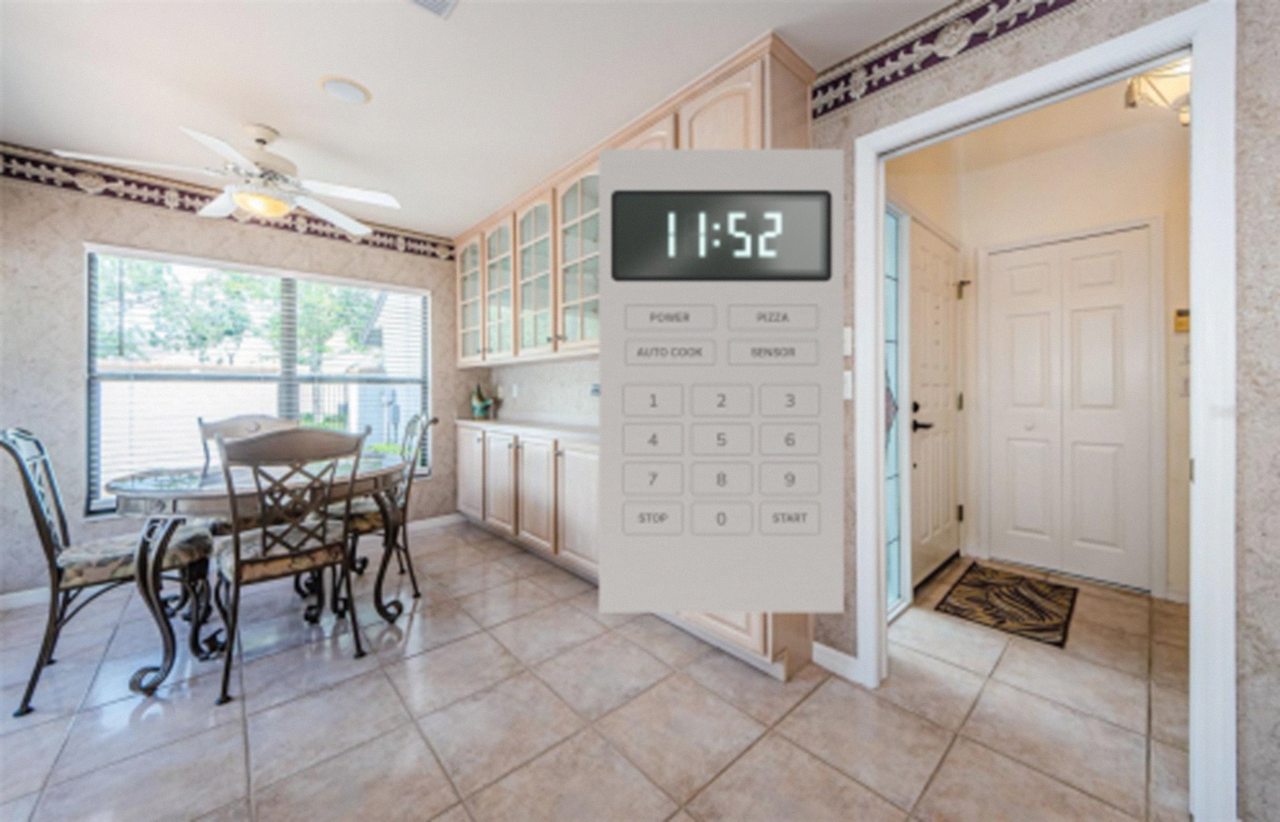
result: h=11 m=52
